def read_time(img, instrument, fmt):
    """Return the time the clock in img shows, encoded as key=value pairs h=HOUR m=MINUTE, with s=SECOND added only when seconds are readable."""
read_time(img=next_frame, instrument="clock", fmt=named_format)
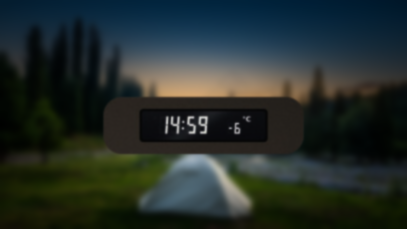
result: h=14 m=59
